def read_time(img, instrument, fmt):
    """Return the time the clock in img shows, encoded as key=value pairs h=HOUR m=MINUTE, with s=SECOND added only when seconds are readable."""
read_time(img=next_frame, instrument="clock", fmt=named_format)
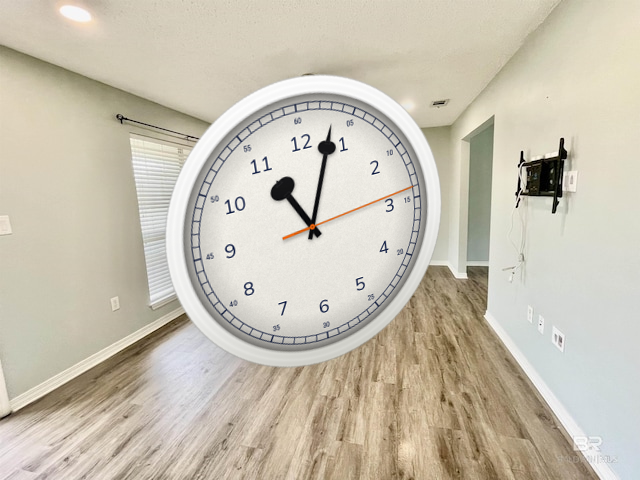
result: h=11 m=3 s=14
